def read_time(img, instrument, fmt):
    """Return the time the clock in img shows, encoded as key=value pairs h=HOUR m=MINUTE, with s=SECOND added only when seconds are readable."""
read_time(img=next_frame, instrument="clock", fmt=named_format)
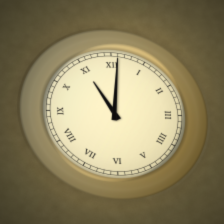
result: h=11 m=1
